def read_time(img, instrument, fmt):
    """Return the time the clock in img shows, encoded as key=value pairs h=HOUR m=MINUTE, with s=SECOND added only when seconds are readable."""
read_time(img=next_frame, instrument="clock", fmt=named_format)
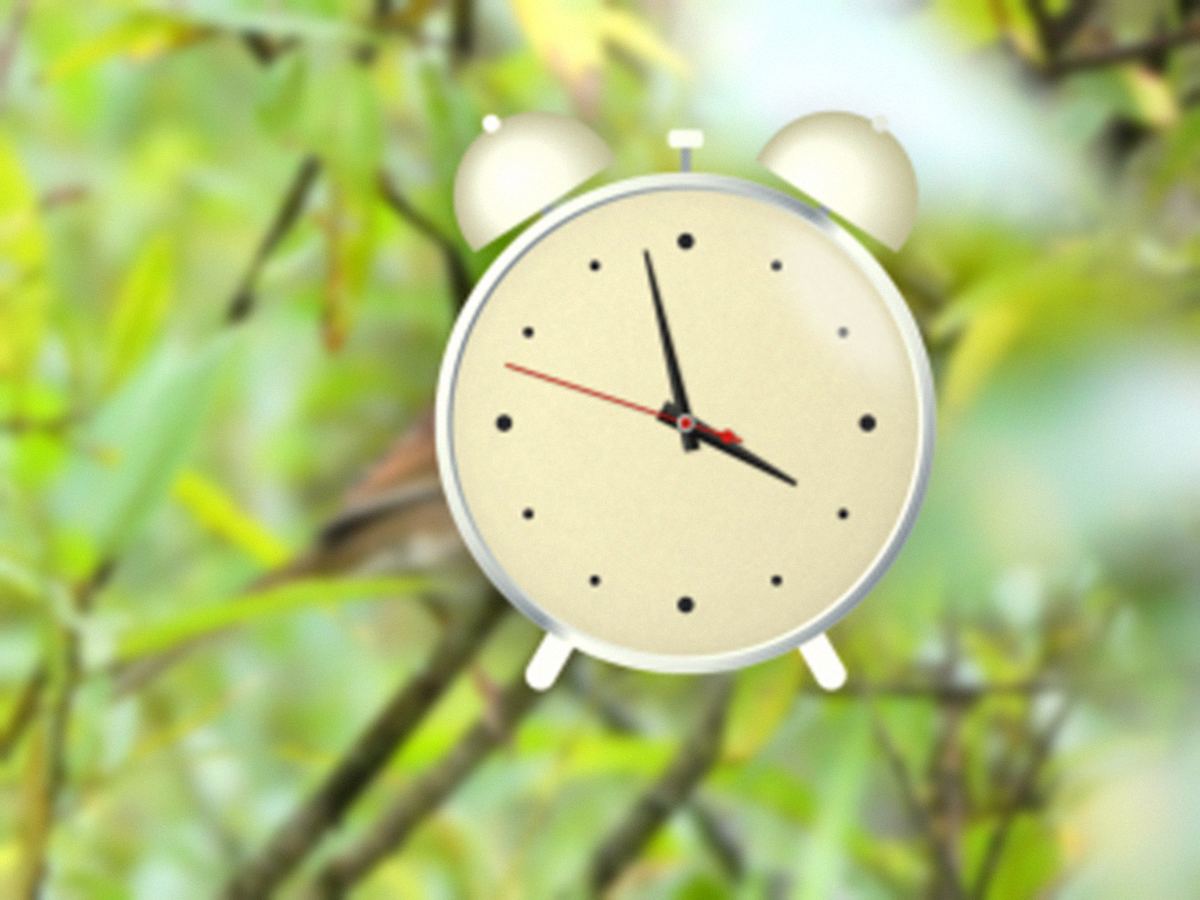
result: h=3 m=57 s=48
